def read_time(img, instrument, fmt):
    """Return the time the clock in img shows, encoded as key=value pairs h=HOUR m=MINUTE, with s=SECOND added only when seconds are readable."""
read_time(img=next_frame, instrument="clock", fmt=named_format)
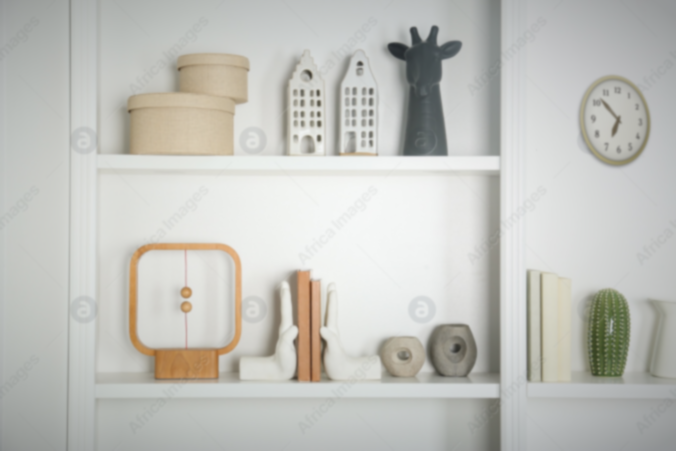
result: h=6 m=52
